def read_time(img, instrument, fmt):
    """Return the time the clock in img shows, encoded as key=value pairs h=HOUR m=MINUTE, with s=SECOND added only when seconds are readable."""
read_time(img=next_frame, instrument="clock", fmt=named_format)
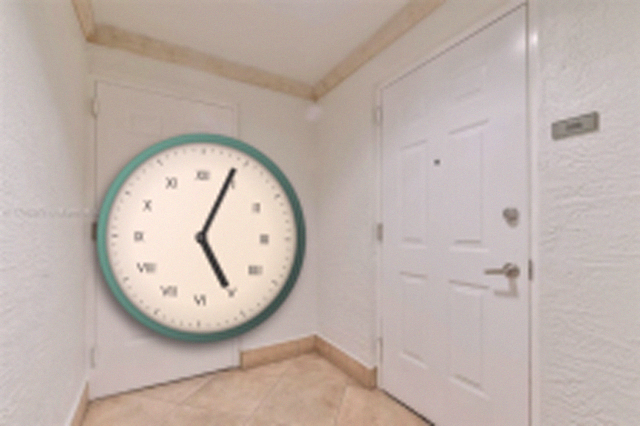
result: h=5 m=4
